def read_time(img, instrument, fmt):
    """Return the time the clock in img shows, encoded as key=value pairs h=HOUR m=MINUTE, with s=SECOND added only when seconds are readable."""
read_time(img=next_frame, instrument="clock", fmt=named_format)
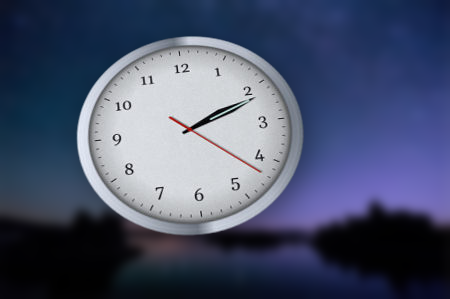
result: h=2 m=11 s=22
